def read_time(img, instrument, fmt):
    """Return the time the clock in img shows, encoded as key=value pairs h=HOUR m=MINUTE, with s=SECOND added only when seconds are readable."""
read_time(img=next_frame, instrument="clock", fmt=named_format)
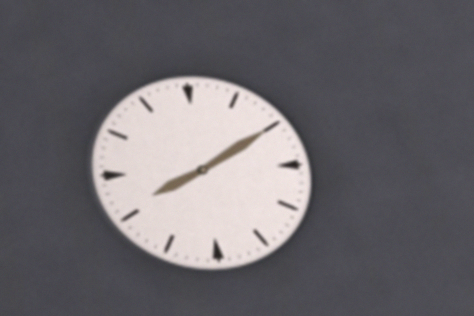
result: h=8 m=10
